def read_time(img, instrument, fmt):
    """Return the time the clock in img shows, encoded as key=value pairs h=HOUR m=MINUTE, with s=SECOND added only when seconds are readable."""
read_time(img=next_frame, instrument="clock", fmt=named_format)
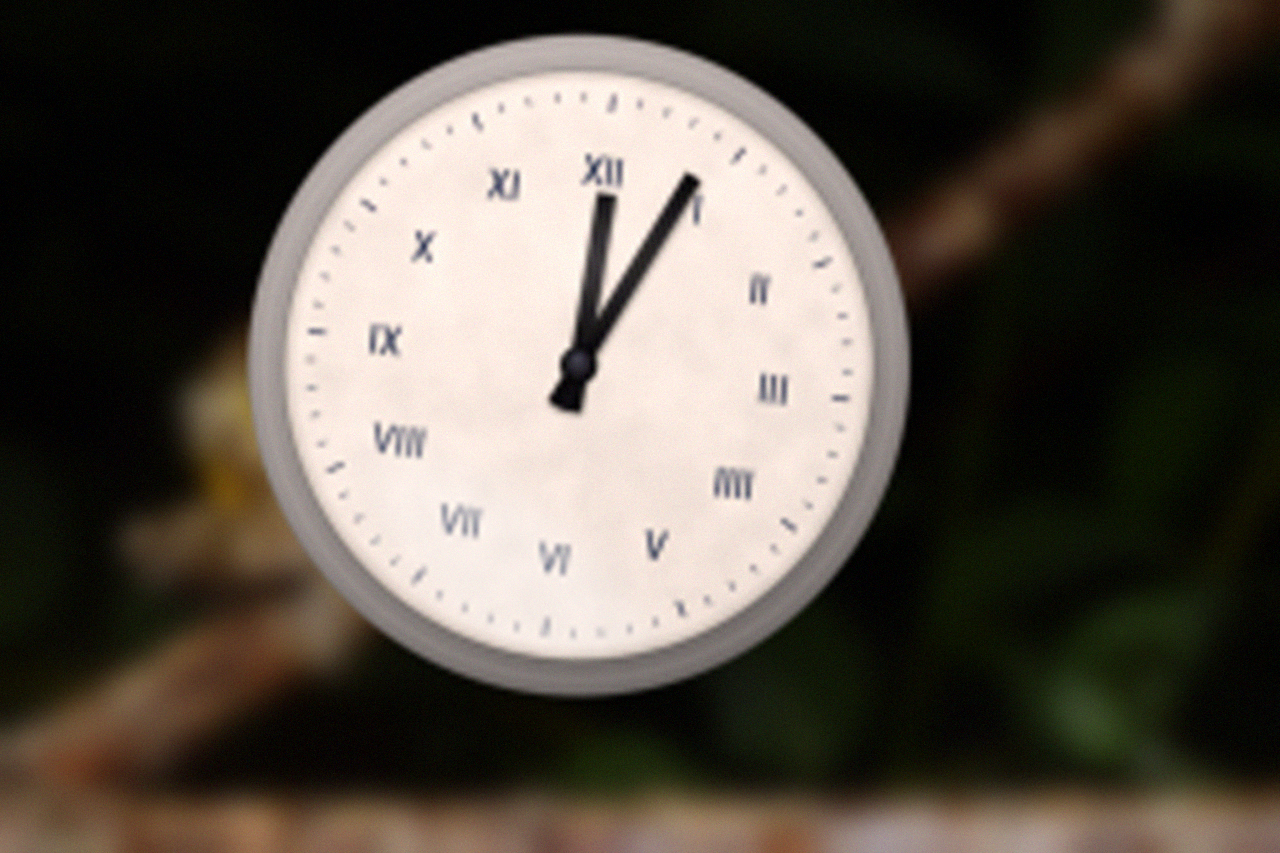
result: h=12 m=4
